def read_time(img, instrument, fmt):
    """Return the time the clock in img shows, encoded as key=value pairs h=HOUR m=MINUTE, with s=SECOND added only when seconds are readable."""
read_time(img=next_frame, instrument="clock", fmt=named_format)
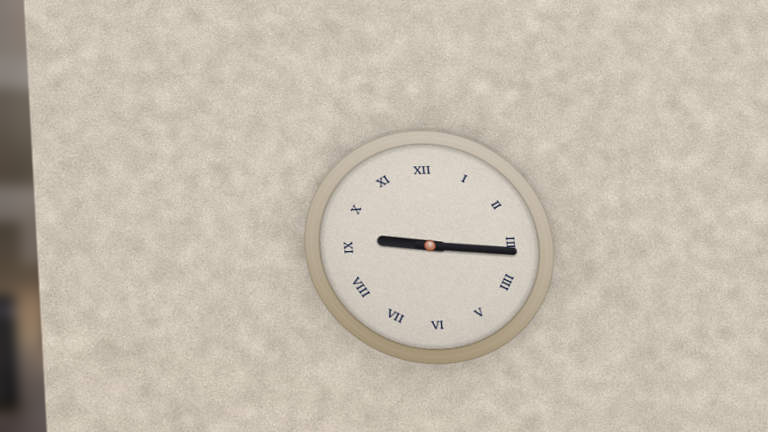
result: h=9 m=16
